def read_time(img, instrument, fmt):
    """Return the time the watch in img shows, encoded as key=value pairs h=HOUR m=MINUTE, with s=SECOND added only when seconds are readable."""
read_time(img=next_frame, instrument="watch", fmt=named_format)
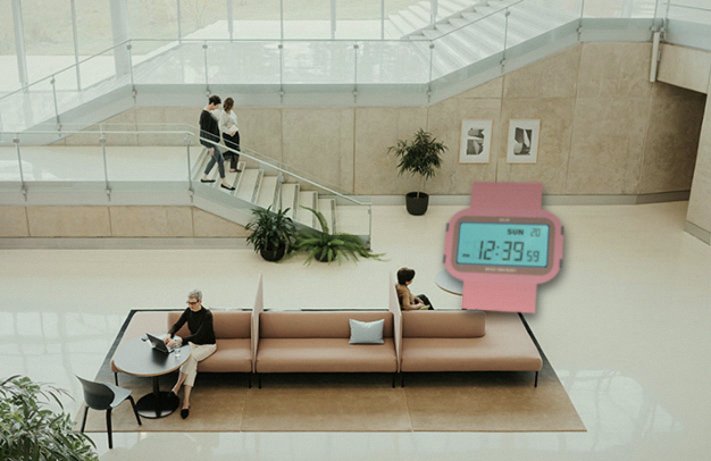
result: h=12 m=39
